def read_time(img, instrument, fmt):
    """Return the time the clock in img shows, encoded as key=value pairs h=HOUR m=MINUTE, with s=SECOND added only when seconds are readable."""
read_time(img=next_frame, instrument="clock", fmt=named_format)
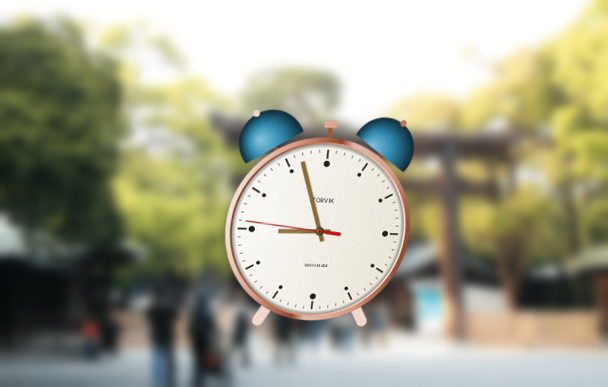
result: h=8 m=56 s=46
